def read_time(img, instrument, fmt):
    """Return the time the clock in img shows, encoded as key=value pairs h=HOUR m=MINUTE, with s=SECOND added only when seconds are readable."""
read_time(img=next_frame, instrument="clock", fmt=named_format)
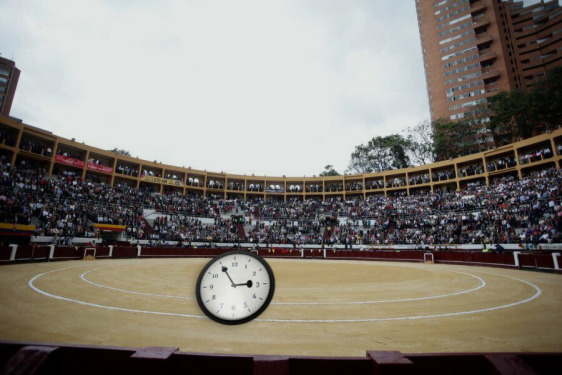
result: h=2 m=55
